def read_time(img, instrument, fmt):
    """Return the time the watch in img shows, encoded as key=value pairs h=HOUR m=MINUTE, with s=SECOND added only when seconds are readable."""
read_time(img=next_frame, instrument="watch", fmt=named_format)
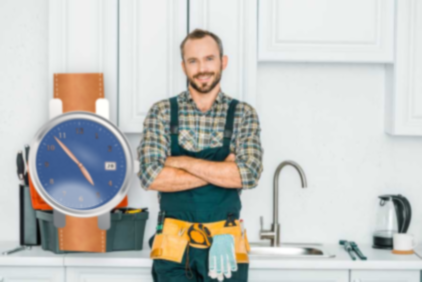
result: h=4 m=53
